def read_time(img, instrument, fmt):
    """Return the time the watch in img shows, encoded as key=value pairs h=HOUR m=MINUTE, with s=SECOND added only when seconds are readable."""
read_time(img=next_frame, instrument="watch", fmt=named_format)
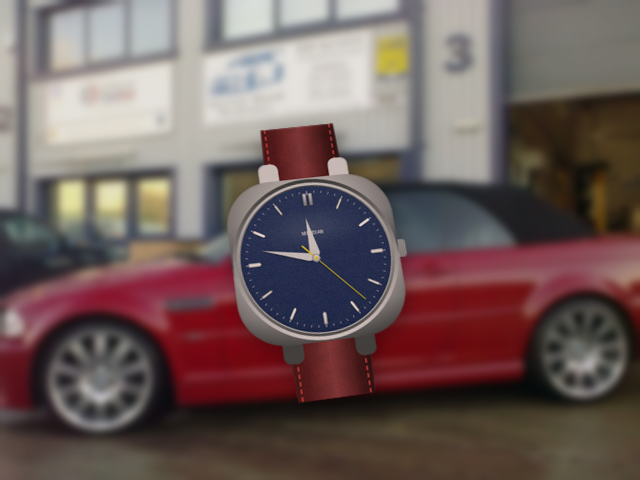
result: h=11 m=47 s=23
